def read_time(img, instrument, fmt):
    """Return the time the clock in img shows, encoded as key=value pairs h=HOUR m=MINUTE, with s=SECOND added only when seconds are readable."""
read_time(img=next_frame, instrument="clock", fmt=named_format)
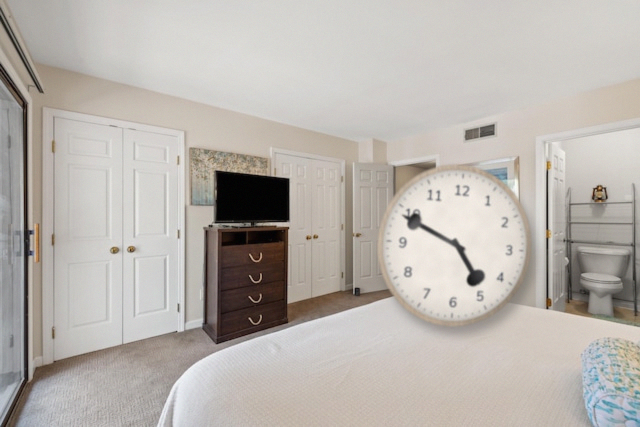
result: h=4 m=49
